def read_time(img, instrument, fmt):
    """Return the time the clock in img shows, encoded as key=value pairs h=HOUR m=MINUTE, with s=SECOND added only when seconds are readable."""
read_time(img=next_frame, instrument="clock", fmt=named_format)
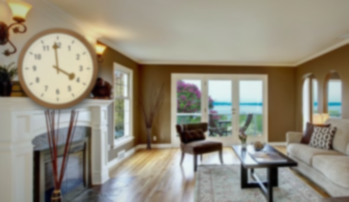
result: h=3 m=59
